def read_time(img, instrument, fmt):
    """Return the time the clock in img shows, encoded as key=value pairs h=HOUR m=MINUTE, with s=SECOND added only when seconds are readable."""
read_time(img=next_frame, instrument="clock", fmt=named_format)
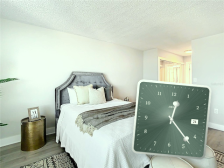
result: h=12 m=23
